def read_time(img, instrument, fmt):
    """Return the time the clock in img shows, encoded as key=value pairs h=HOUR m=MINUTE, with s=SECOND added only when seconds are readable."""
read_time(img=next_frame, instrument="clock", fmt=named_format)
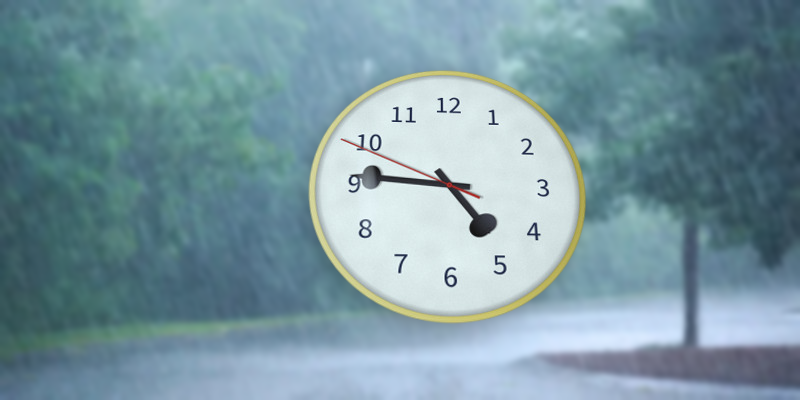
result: h=4 m=45 s=49
